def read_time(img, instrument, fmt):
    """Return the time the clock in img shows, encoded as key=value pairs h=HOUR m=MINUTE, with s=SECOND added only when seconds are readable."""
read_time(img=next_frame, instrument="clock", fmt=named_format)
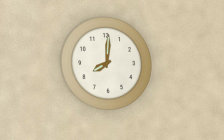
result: h=8 m=1
